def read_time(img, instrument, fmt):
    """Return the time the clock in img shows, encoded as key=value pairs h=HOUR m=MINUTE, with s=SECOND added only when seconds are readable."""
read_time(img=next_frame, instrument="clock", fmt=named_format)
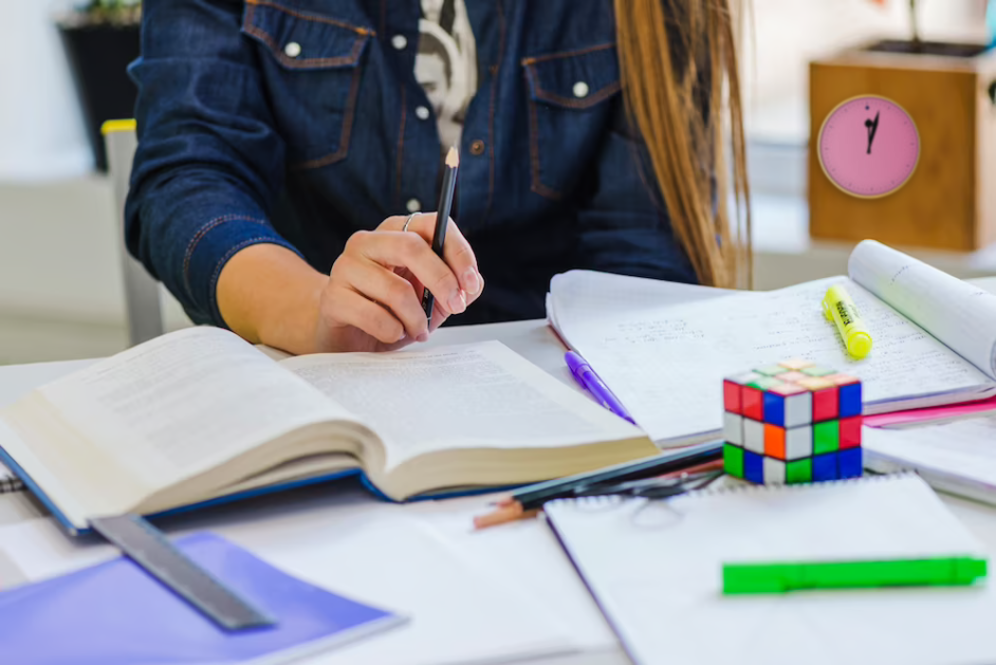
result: h=12 m=3
